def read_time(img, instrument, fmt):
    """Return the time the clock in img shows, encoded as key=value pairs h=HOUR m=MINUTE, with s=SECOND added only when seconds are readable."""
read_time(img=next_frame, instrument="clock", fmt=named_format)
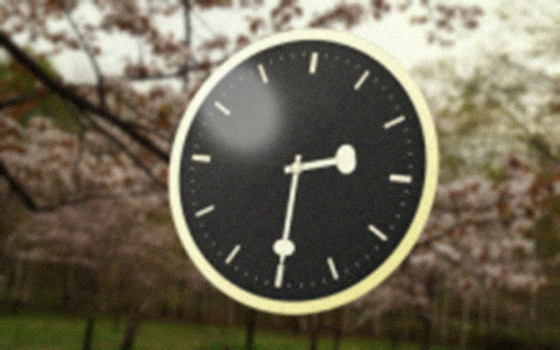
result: h=2 m=30
